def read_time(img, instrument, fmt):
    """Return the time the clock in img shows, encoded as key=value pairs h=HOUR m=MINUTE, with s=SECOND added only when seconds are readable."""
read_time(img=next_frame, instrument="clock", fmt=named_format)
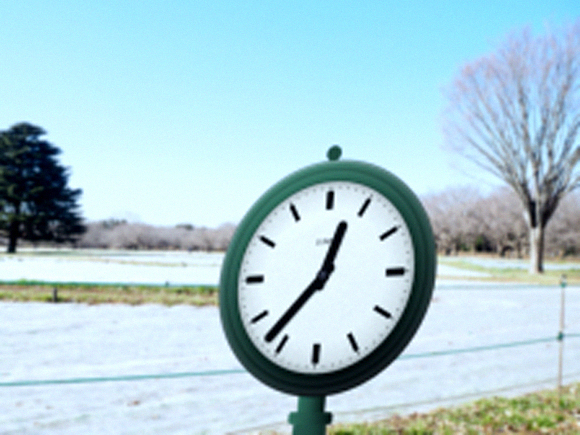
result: h=12 m=37
